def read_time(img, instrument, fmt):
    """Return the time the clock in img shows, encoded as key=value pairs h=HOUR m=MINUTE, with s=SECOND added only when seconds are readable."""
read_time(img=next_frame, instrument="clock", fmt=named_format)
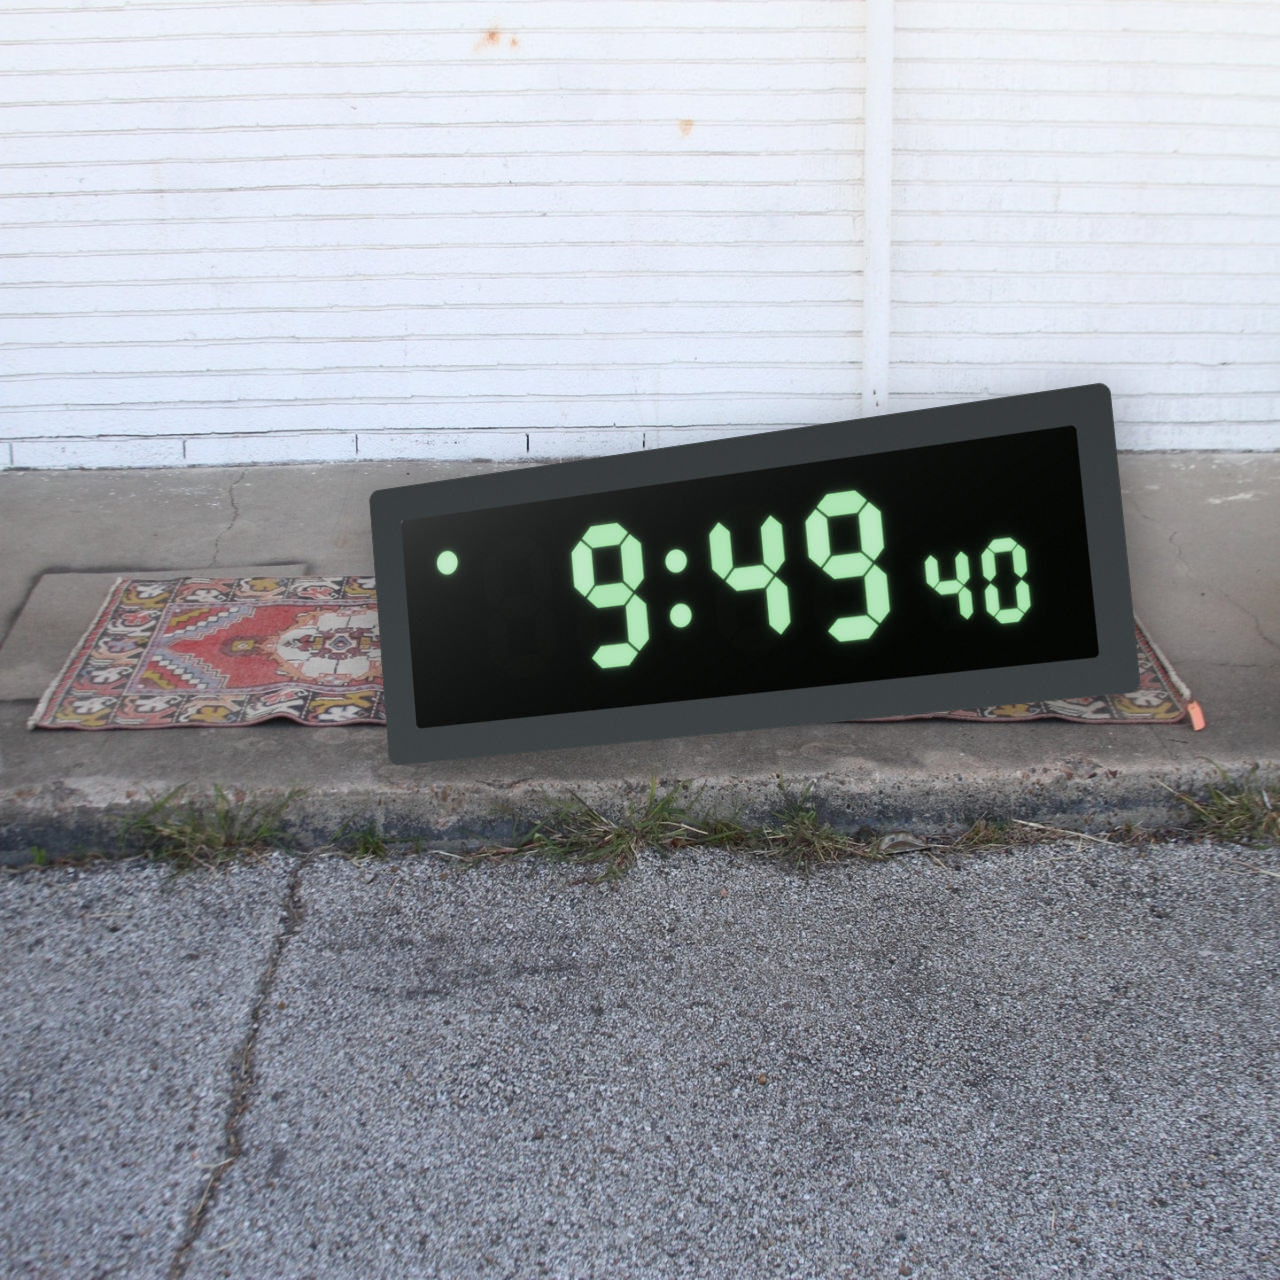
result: h=9 m=49 s=40
